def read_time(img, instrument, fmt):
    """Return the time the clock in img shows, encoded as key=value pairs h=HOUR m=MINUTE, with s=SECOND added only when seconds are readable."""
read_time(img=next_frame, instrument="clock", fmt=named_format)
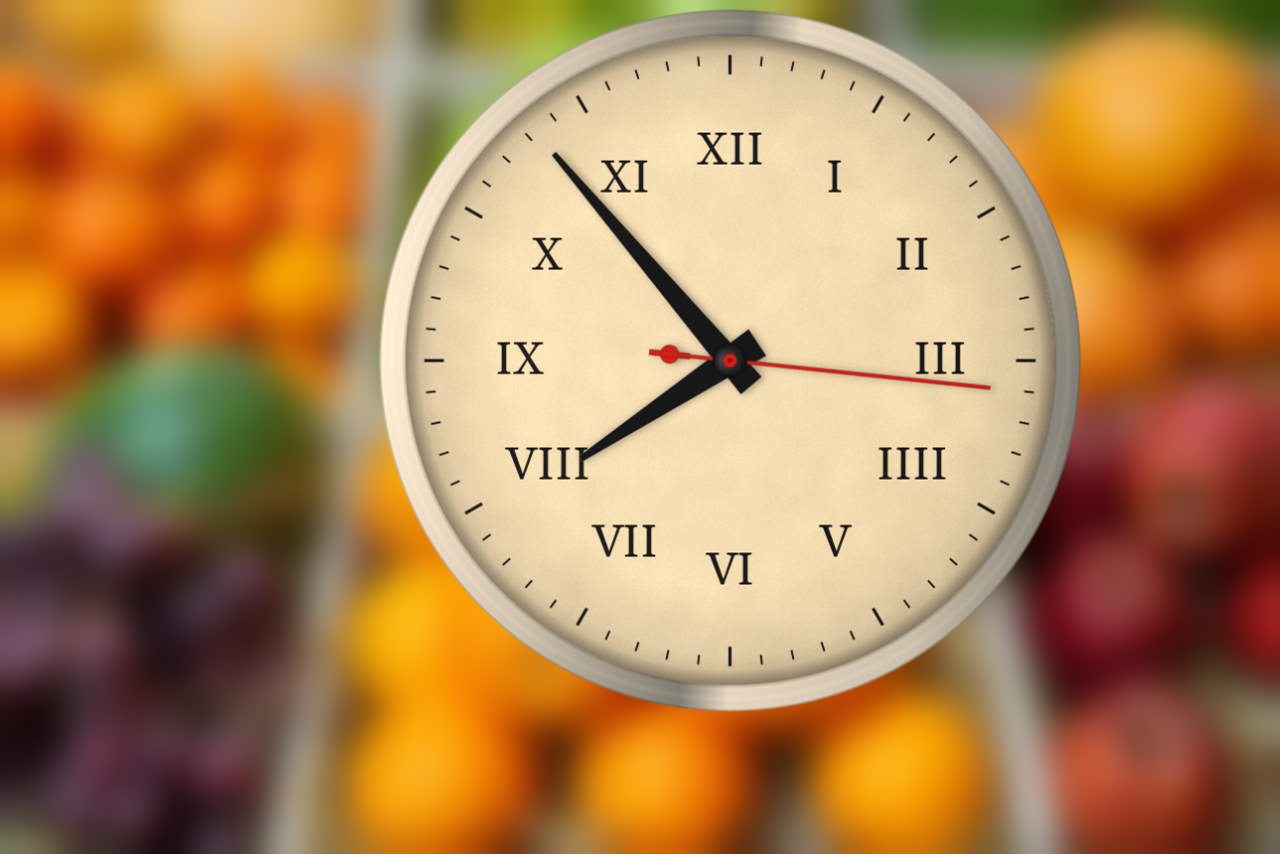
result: h=7 m=53 s=16
